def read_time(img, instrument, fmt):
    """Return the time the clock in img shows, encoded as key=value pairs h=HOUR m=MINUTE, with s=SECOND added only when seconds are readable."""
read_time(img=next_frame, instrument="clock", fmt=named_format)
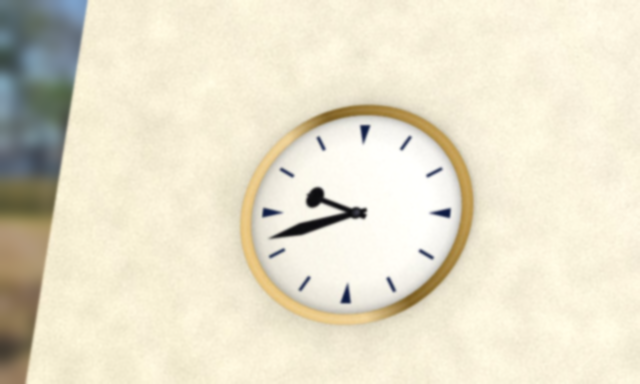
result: h=9 m=42
